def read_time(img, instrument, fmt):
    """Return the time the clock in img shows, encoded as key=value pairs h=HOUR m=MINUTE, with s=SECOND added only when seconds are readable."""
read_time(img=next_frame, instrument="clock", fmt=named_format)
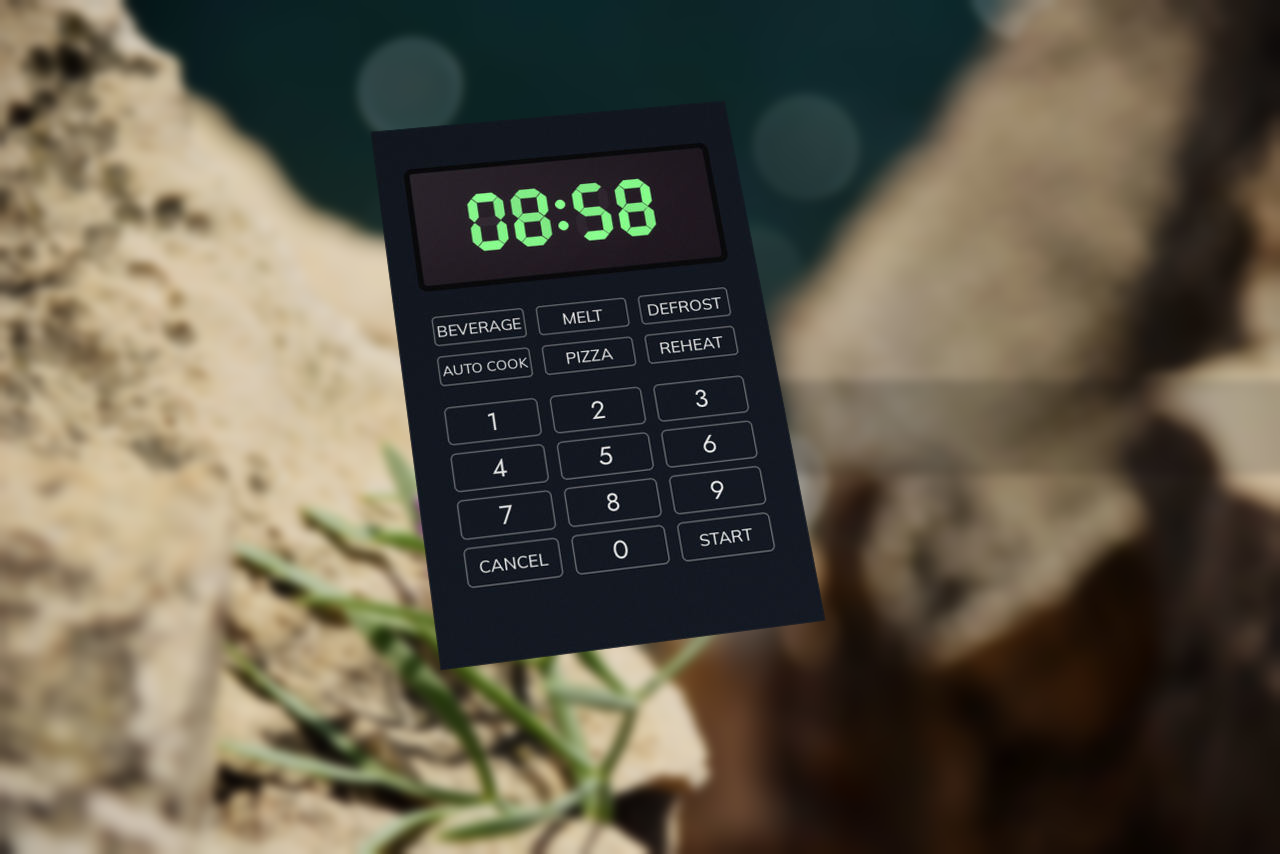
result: h=8 m=58
